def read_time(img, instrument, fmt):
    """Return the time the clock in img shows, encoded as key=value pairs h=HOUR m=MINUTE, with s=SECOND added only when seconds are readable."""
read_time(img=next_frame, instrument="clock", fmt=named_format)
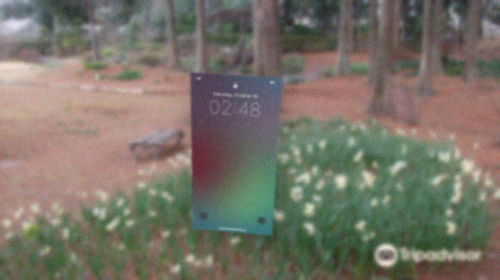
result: h=2 m=48
